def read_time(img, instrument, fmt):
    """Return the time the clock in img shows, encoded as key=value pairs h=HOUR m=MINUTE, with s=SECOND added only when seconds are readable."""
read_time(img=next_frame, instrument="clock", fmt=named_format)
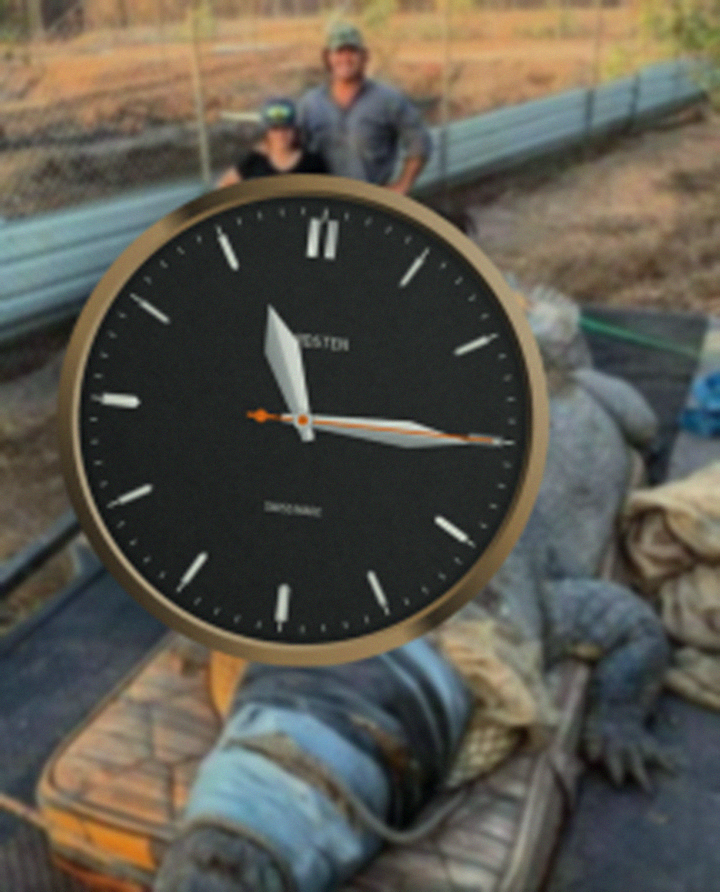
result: h=11 m=15 s=15
